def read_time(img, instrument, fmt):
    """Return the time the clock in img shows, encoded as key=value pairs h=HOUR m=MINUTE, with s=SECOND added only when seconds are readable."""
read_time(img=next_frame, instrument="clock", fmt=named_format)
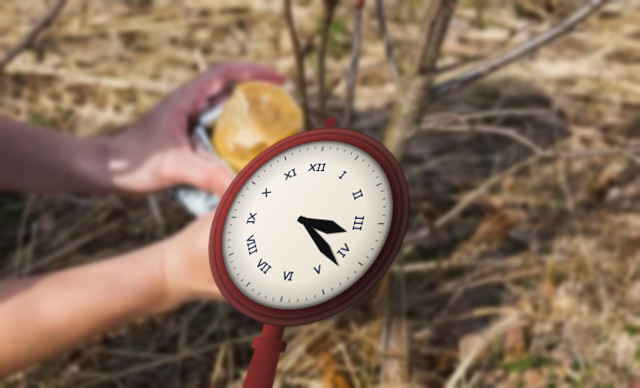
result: h=3 m=22
